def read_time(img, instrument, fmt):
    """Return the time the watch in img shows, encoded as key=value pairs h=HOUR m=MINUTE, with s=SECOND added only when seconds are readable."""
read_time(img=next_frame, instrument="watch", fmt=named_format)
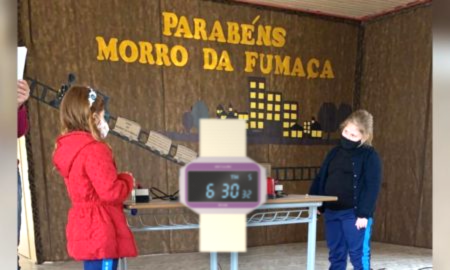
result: h=6 m=30
